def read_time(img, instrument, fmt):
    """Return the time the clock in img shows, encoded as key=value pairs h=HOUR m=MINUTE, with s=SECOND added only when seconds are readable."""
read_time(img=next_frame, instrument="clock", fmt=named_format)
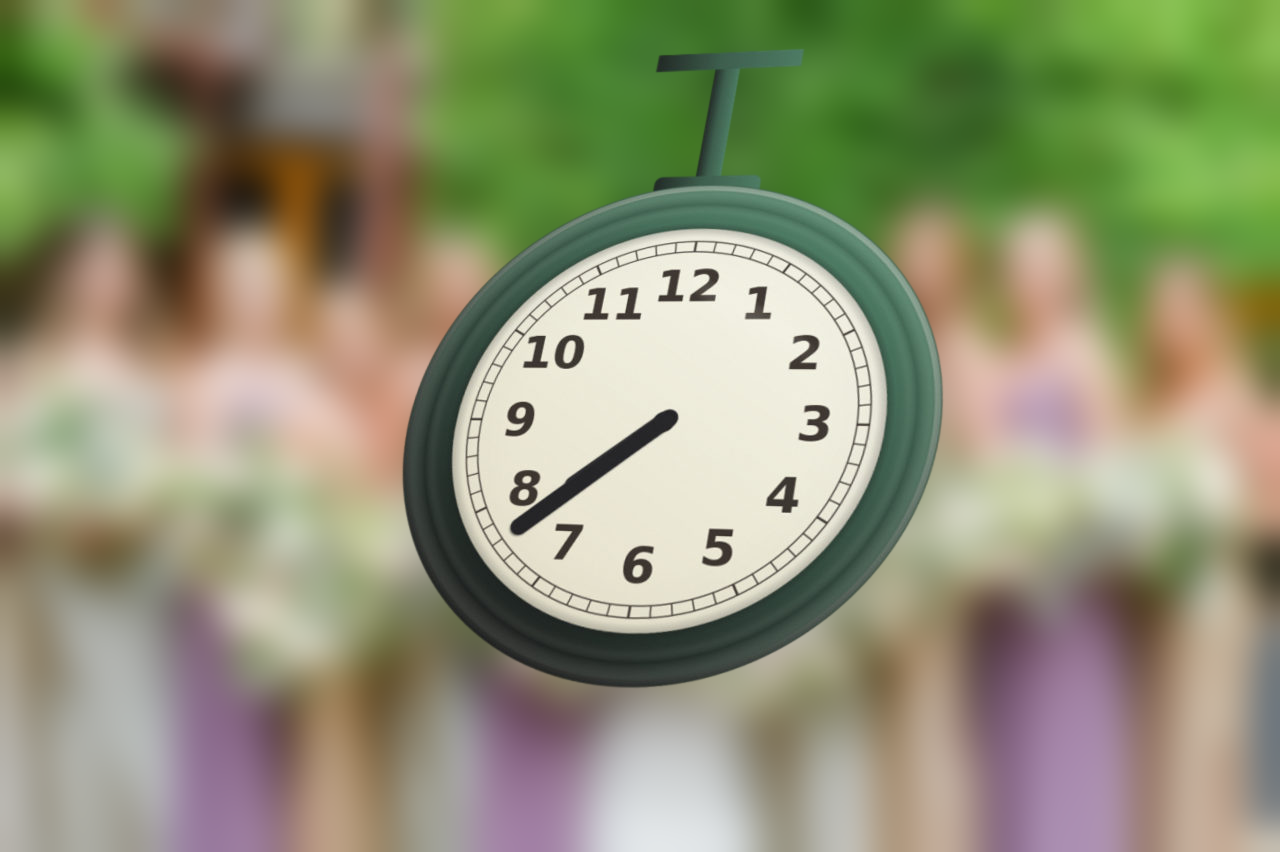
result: h=7 m=38
